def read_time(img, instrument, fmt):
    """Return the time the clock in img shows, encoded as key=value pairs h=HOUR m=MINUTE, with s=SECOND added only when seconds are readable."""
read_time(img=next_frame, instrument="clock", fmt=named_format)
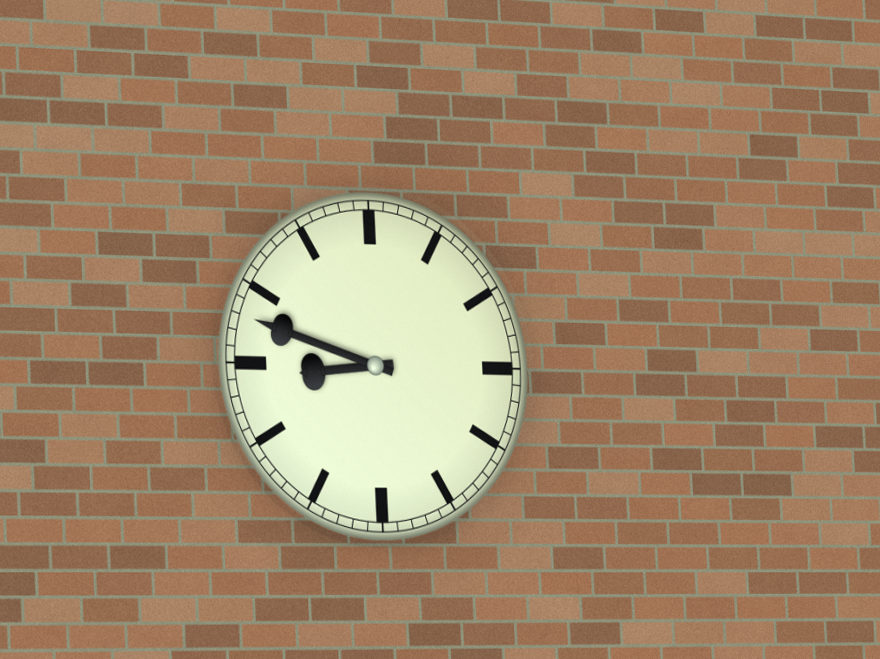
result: h=8 m=48
